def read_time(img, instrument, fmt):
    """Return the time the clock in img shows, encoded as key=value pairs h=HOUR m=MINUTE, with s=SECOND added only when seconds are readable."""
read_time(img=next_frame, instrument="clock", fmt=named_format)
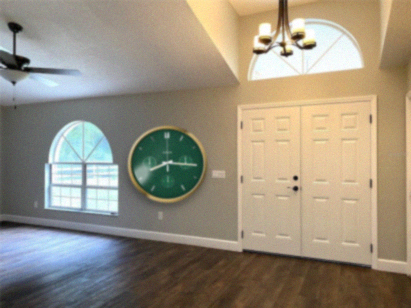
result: h=8 m=16
